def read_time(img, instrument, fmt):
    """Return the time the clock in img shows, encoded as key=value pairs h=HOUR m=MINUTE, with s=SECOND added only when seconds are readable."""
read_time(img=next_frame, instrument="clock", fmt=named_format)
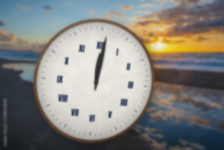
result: h=12 m=1
